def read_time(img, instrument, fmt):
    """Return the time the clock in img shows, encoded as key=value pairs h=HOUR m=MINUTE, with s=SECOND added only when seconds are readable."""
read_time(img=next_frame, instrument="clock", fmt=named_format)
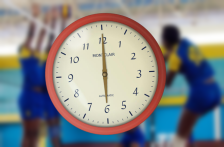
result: h=6 m=0
